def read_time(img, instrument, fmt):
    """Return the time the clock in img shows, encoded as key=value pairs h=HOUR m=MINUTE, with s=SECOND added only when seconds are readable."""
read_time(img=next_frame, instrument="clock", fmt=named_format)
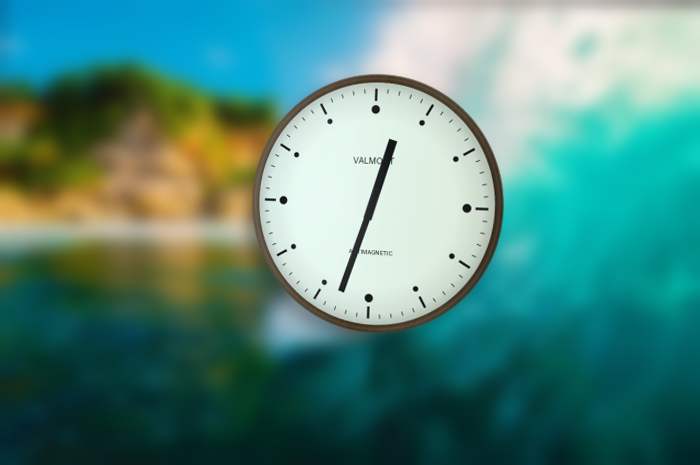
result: h=12 m=33
